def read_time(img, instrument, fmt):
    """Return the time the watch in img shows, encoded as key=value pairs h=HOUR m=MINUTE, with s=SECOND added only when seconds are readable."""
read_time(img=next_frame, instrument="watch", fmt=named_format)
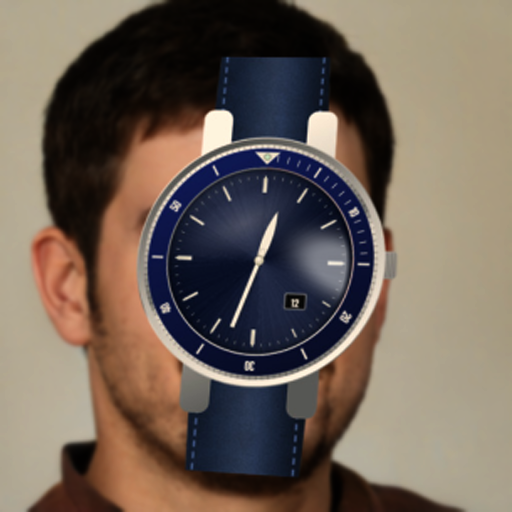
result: h=12 m=33
